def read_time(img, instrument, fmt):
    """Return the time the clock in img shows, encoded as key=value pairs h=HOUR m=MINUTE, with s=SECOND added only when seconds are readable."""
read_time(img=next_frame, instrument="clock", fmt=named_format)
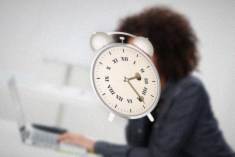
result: h=2 m=24
